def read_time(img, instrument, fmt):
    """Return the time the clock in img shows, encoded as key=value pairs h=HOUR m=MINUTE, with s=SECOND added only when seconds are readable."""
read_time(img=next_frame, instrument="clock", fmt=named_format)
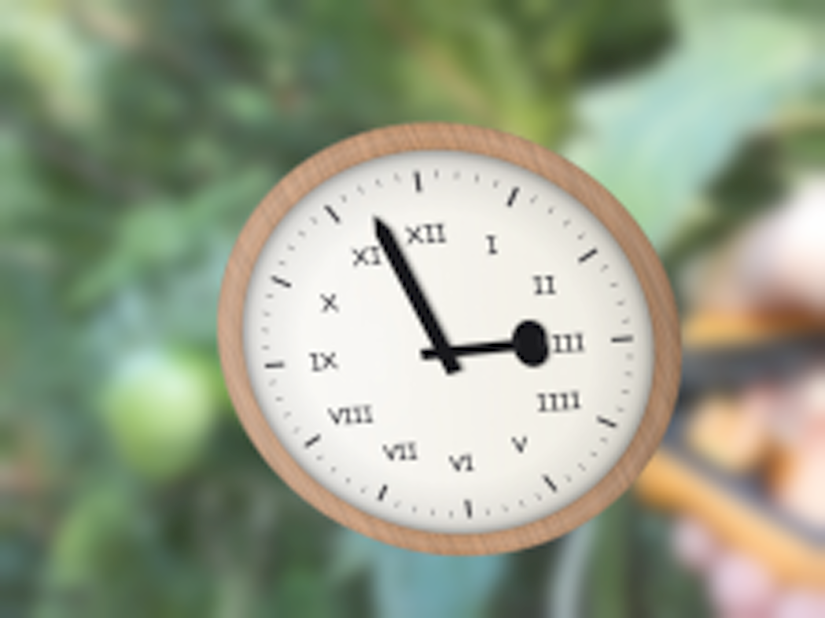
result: h=2 m=57
